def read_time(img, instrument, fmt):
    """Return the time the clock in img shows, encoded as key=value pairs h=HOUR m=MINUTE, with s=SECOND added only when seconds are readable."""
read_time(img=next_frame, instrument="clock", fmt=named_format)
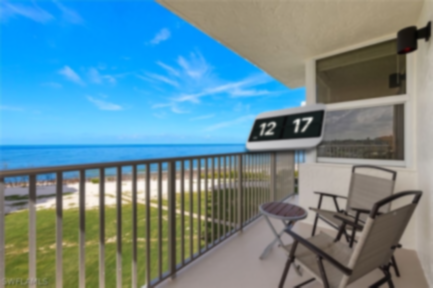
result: h=12 m=17
